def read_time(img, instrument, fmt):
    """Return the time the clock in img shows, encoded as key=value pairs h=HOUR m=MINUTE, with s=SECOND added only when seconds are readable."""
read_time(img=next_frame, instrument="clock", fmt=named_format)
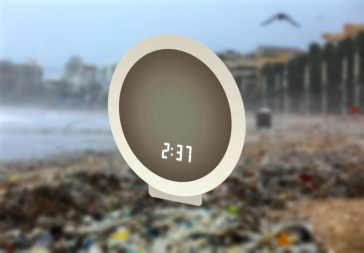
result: h=2 m=37
